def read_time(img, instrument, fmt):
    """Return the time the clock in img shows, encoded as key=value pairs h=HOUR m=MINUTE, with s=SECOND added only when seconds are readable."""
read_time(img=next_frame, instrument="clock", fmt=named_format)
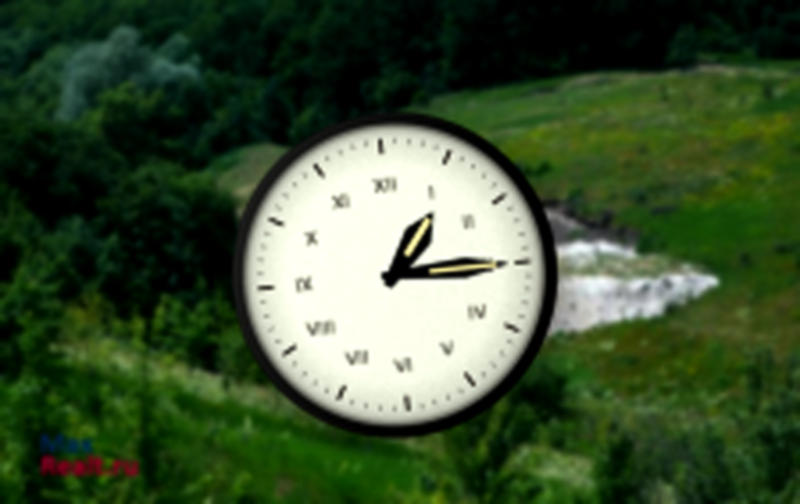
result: h=1 m=15
